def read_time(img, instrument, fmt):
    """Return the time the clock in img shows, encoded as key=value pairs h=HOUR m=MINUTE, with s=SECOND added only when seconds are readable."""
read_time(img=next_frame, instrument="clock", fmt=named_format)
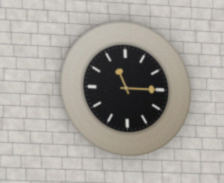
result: h=11 m=15
